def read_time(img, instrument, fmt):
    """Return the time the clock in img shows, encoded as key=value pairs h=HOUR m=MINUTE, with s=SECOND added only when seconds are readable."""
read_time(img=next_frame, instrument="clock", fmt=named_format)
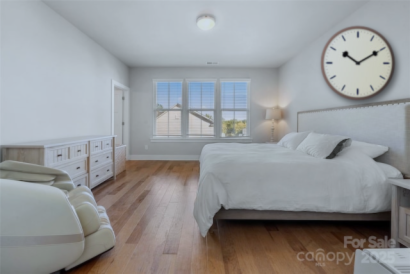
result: h=10 m=10
